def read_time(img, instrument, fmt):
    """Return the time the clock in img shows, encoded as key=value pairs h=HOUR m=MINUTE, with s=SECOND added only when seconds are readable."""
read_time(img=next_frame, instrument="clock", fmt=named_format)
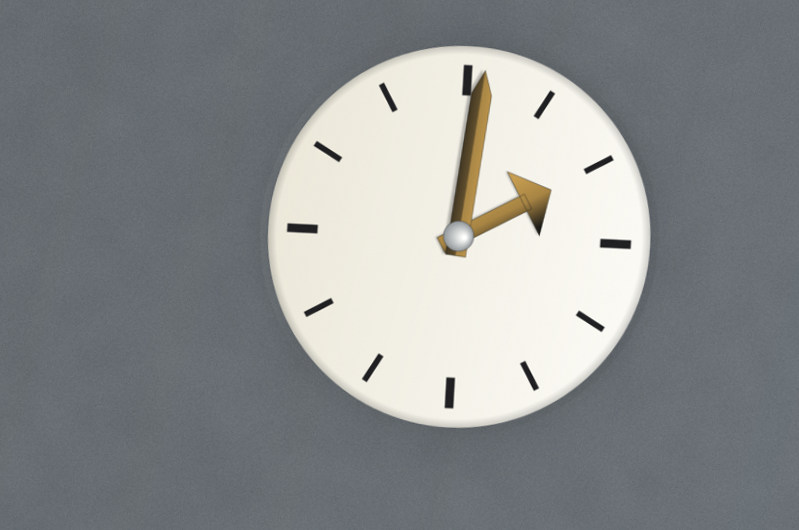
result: h=2 m=1
